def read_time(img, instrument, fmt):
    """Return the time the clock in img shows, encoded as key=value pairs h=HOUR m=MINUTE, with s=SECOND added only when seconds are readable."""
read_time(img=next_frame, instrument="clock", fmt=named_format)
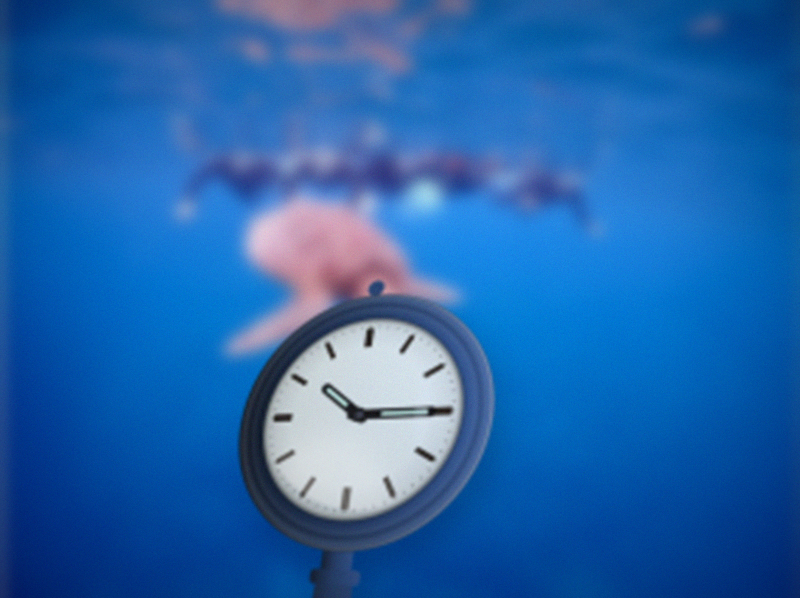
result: h=10 m=15
